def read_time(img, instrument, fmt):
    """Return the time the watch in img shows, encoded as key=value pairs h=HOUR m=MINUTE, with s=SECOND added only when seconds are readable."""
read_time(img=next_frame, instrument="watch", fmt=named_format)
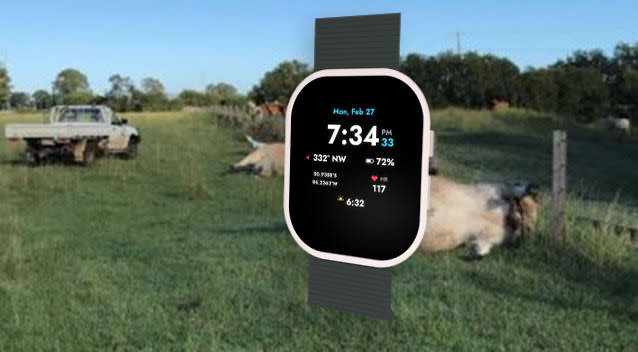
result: h=7 m=34 s=33
